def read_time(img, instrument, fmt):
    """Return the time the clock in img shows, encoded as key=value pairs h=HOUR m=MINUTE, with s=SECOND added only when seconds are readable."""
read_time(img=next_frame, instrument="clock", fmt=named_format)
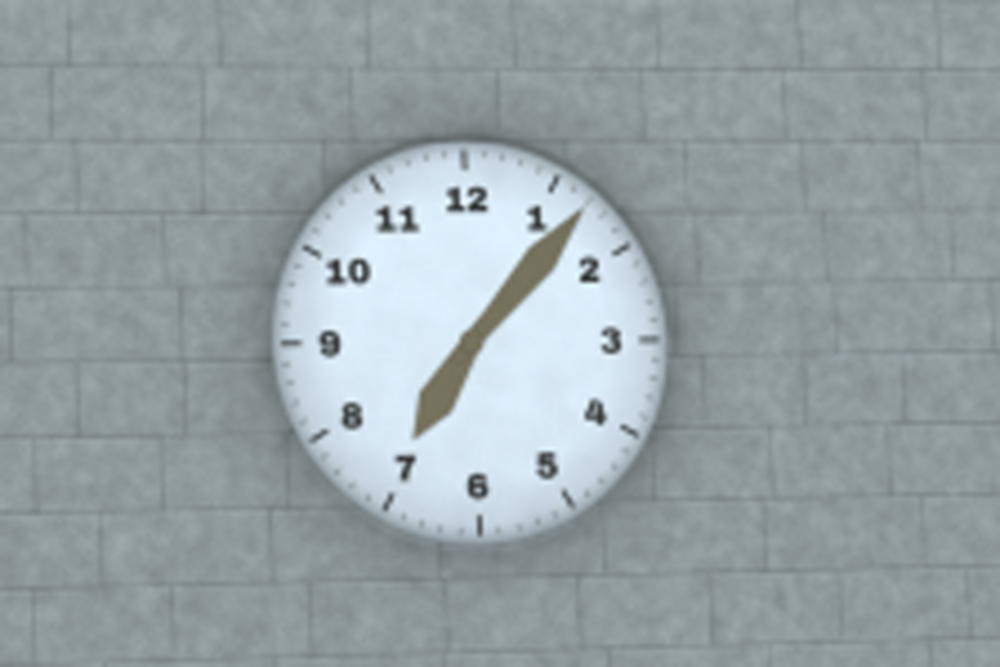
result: h=7 m=7
